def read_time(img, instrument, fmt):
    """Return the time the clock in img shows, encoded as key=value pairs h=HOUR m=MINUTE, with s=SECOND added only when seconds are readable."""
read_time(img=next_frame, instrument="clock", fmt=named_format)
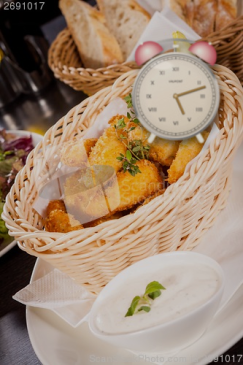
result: h=5 m=12
